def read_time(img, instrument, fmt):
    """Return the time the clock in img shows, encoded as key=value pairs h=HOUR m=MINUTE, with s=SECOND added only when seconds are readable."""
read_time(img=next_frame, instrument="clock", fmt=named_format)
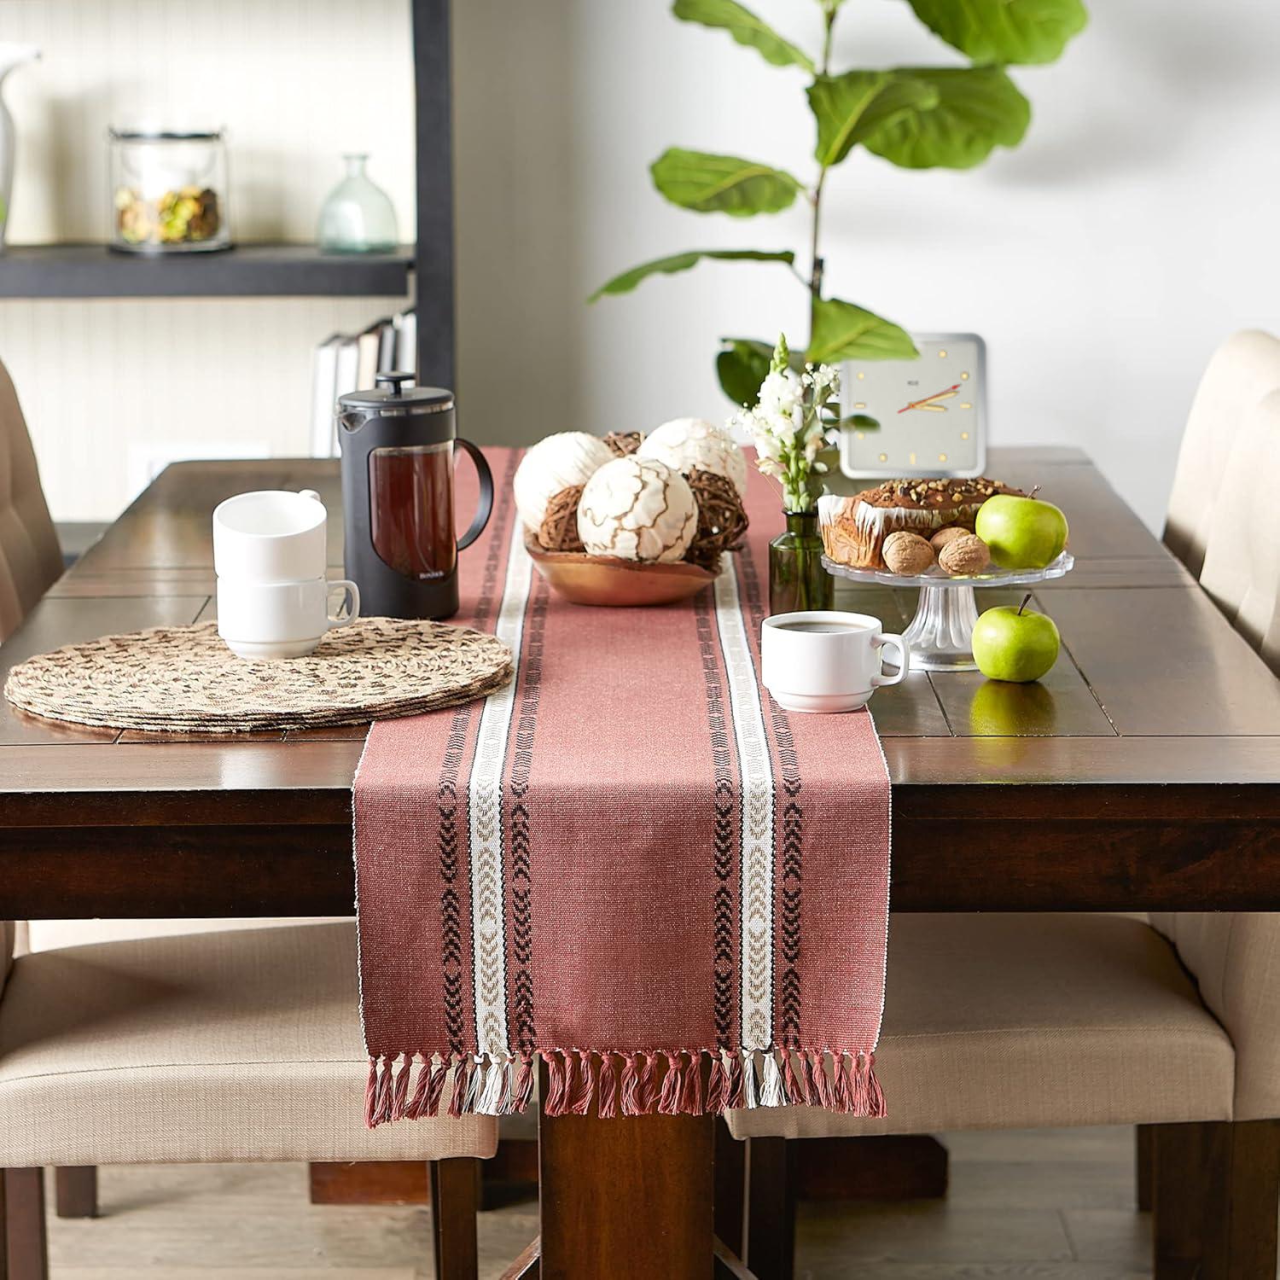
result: h=3 m=12 s=11
